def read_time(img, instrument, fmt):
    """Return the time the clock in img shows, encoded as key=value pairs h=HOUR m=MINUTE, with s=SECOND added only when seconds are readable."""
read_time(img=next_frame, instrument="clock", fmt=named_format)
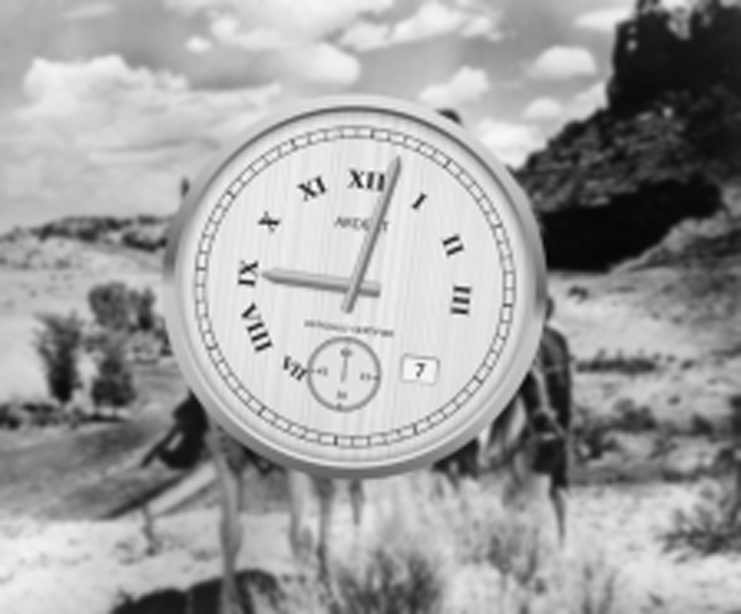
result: h=9 m=2
